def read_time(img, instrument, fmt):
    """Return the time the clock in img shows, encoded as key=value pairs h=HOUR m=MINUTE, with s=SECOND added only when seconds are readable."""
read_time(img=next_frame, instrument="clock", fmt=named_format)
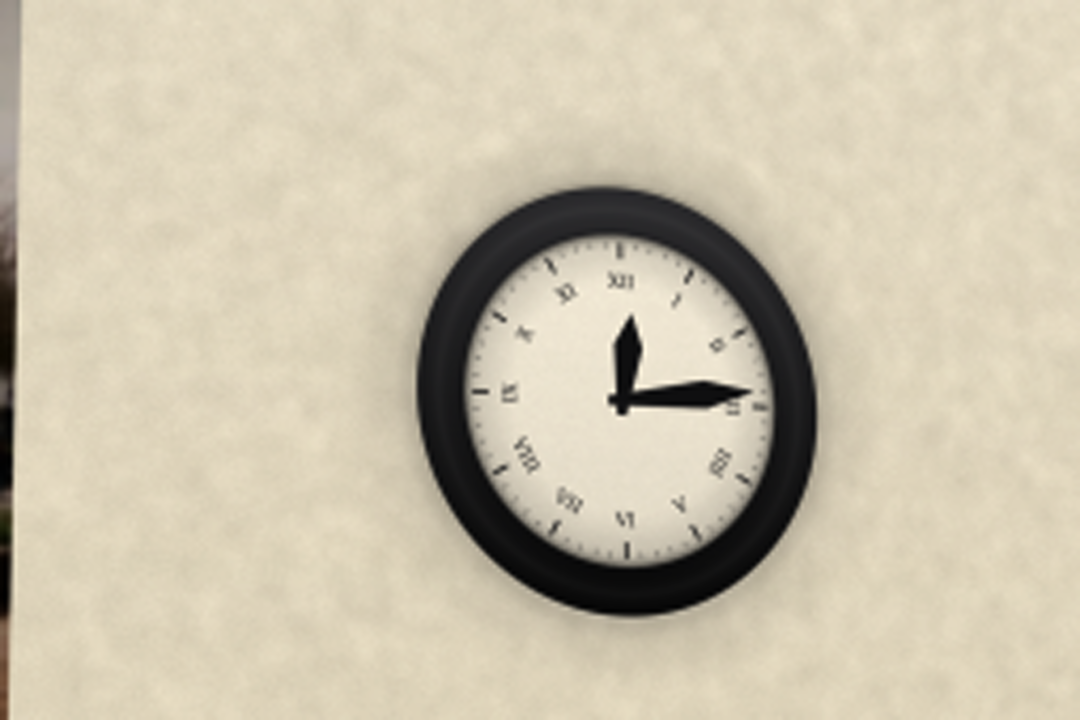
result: h=12 m=14
